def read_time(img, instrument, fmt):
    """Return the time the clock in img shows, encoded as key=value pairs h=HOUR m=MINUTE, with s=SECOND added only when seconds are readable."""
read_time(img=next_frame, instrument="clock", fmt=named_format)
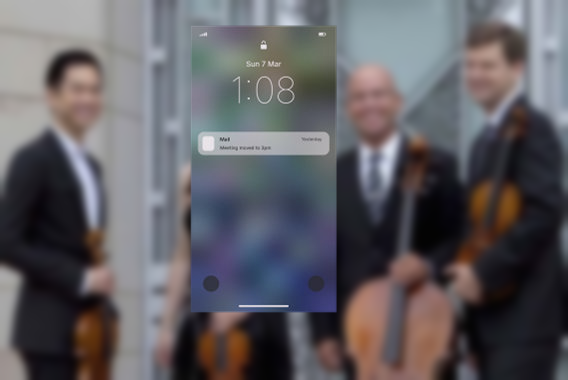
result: h=1 m=8
